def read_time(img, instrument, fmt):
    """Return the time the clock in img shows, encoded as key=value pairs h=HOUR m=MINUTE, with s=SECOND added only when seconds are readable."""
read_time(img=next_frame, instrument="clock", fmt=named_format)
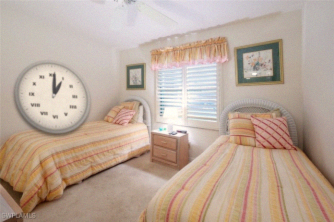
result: h=1 m=1
